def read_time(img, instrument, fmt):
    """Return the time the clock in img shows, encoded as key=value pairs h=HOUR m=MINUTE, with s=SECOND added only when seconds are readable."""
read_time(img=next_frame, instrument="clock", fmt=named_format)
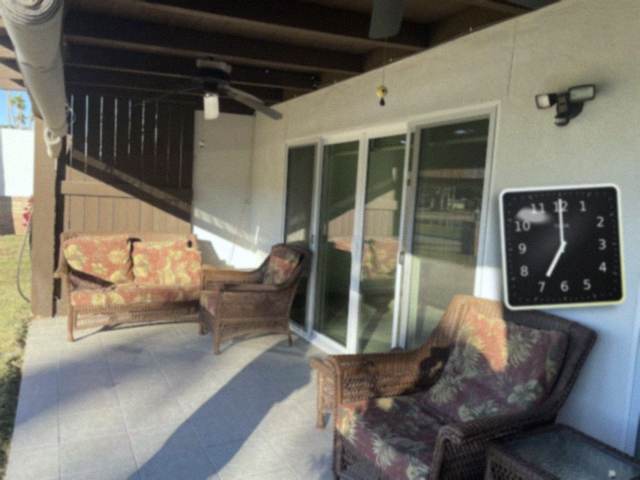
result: h=7 m=0
